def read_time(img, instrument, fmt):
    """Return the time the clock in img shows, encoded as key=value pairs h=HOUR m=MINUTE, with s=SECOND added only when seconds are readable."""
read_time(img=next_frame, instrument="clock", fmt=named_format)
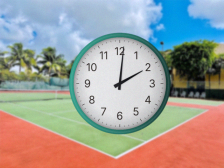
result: h=2 m=1
